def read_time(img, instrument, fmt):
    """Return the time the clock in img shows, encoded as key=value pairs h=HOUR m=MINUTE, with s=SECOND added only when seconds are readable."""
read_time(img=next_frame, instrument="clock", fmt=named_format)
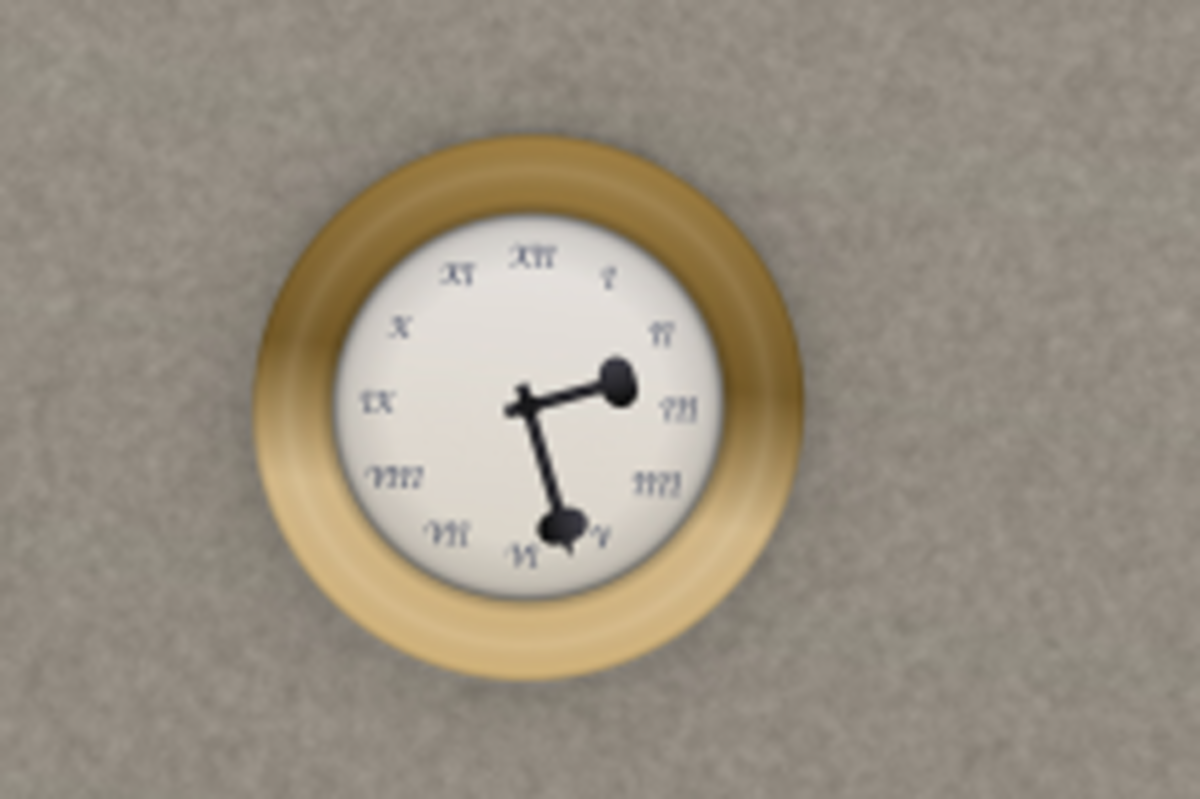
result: h=2 m=27
